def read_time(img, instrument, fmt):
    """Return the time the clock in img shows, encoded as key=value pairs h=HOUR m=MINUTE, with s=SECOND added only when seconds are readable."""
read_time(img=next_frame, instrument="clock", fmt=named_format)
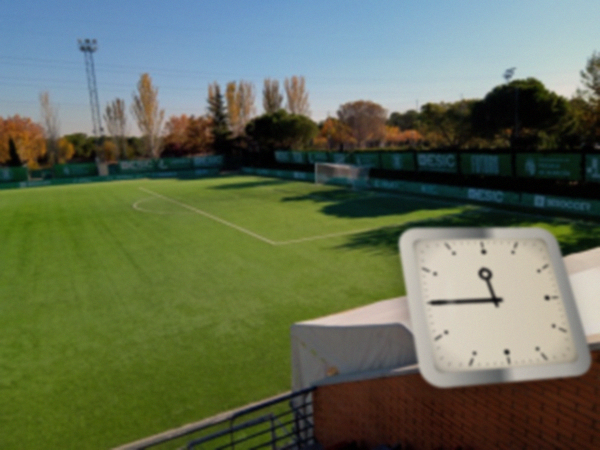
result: h=11 m=45
